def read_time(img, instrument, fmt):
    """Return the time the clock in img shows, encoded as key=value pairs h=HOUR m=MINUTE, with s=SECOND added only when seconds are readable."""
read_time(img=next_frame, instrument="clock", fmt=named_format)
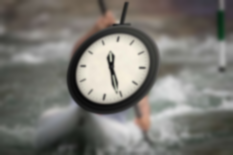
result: h=11 m=26
